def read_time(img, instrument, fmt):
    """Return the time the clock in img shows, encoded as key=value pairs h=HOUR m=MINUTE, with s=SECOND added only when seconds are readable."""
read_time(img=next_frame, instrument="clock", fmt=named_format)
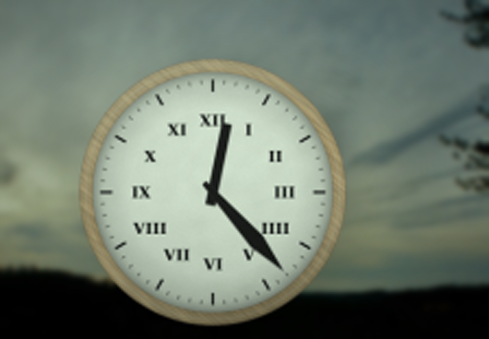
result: h=12 m=23
